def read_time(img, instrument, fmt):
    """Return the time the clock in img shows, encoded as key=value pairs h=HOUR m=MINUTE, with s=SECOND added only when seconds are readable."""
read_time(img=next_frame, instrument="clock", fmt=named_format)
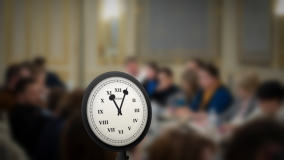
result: h=11 m=4
